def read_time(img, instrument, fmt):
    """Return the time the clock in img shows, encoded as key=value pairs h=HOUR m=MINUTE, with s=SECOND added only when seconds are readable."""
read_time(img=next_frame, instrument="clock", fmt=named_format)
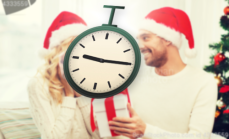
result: h=9 m=15
